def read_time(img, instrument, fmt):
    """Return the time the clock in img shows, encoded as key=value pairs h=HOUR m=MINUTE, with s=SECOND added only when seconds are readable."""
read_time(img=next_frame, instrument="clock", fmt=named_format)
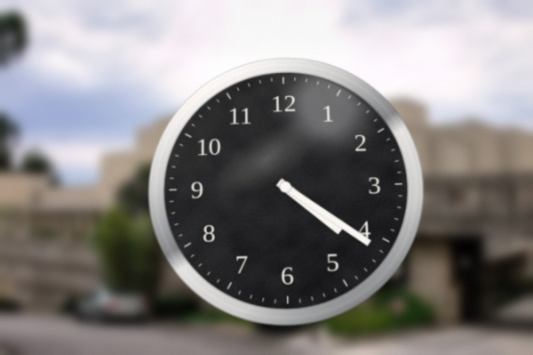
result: h=4 m=21
